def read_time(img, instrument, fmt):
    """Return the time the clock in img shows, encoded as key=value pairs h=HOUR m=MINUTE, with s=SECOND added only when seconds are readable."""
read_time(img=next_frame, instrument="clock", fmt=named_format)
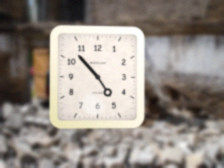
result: h=4 m=53
